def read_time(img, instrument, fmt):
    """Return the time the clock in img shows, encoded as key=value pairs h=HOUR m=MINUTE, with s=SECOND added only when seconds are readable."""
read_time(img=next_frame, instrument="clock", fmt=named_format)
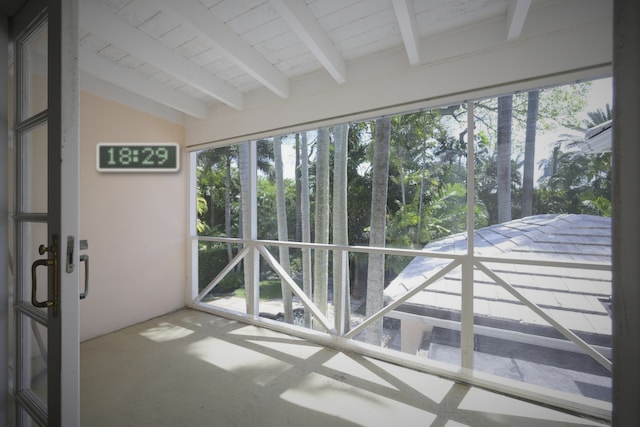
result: h=18 m=29
